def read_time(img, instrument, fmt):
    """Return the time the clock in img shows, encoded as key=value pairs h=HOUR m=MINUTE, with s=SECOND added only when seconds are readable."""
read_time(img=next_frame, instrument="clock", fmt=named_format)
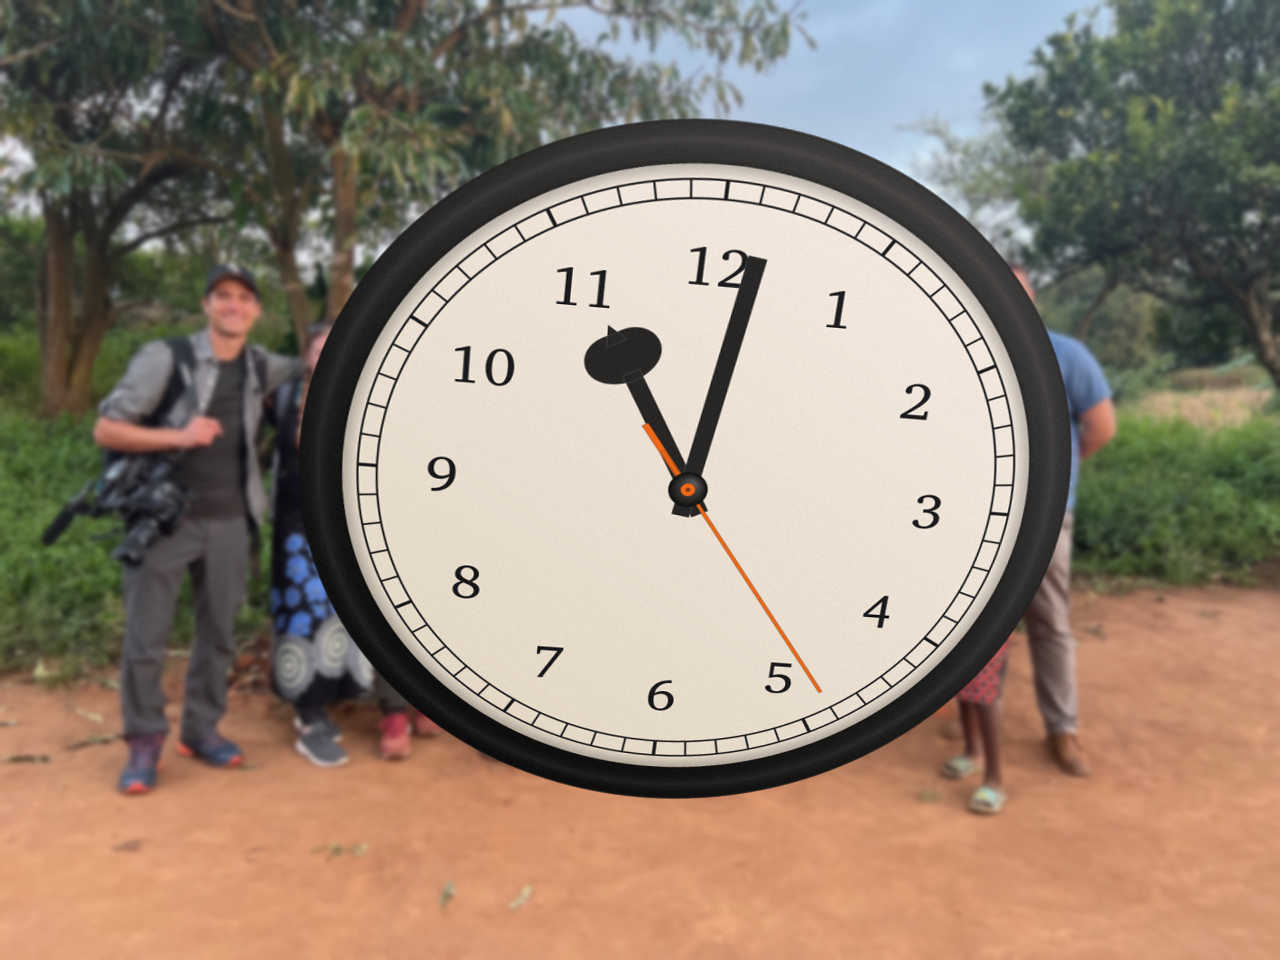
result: h=11 m=1 s=24
